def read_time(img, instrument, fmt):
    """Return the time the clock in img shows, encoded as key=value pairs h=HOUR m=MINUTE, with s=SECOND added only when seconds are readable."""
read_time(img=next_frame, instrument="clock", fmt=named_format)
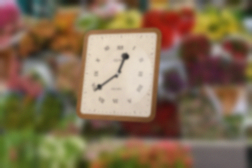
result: h=12 m=39
